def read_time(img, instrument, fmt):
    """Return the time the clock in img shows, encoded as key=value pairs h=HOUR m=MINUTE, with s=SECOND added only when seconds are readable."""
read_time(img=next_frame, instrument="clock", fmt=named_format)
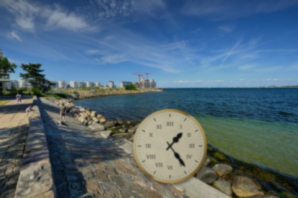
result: h=1 m=24
